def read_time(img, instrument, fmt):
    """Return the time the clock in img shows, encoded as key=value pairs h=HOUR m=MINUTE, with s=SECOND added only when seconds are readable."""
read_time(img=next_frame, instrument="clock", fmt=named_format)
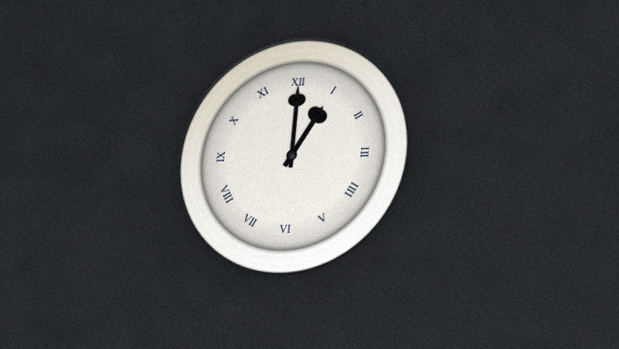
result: h=1 m=0
